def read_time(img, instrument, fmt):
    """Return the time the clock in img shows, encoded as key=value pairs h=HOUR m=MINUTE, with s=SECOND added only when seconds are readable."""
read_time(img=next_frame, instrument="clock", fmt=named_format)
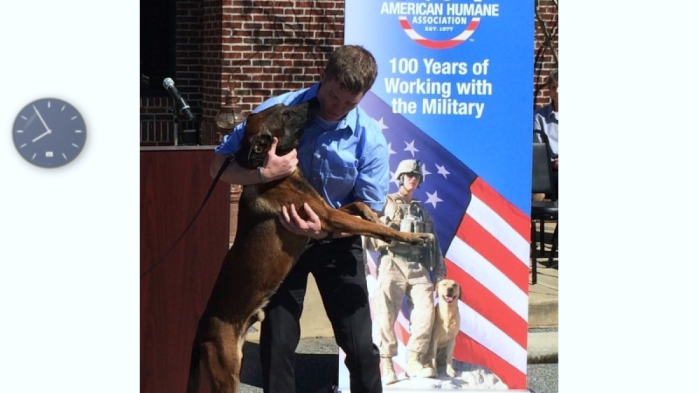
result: h=7 m=55
